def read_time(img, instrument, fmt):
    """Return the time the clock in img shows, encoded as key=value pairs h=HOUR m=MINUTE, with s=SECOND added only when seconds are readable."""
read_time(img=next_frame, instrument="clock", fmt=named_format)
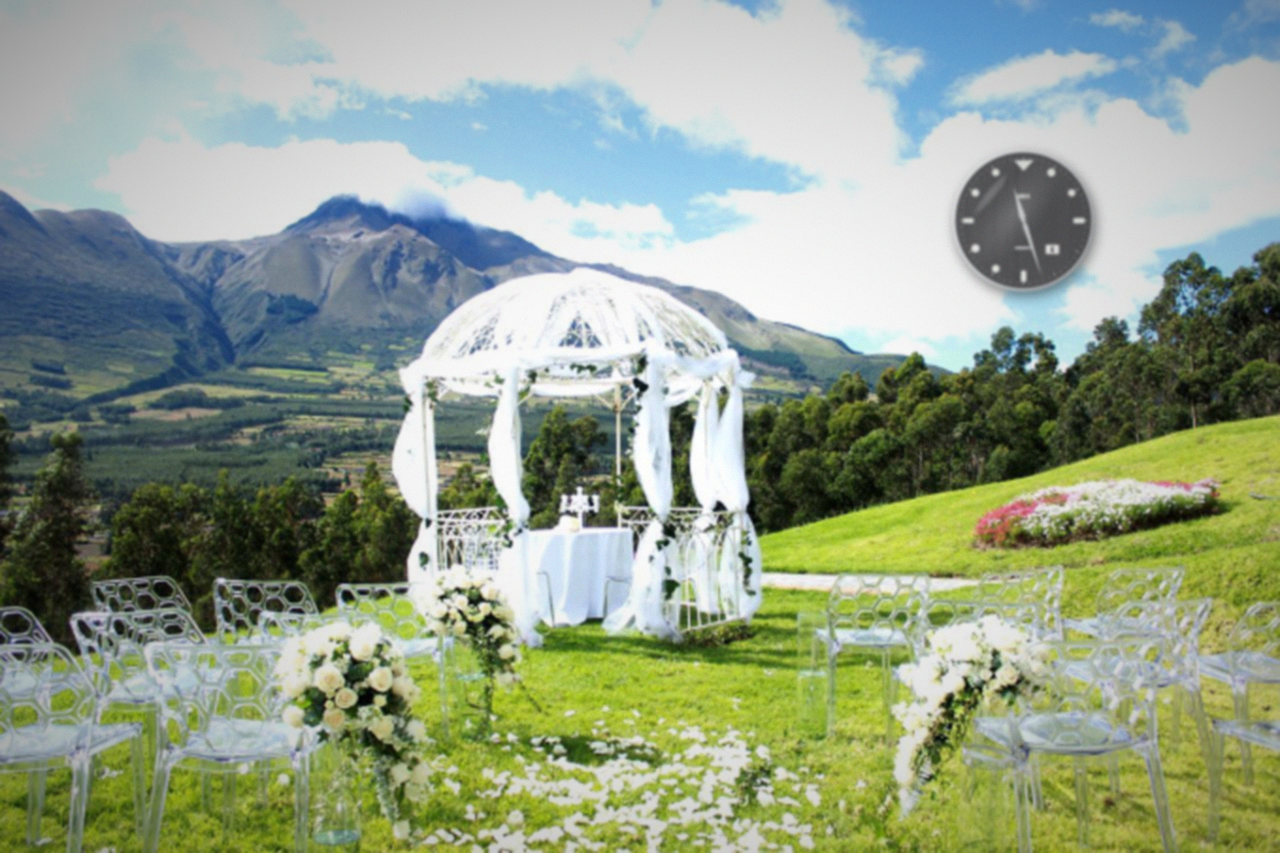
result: h=11 m=27
